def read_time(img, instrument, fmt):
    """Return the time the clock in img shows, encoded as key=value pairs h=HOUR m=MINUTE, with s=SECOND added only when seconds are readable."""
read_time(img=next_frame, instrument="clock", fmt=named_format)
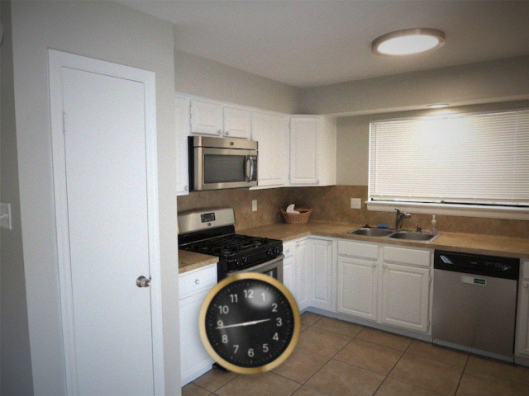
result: h=2 m=44
